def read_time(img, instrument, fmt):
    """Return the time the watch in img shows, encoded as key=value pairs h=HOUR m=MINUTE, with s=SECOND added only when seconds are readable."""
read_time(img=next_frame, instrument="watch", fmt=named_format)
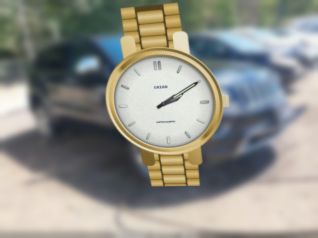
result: h=2 m=10
